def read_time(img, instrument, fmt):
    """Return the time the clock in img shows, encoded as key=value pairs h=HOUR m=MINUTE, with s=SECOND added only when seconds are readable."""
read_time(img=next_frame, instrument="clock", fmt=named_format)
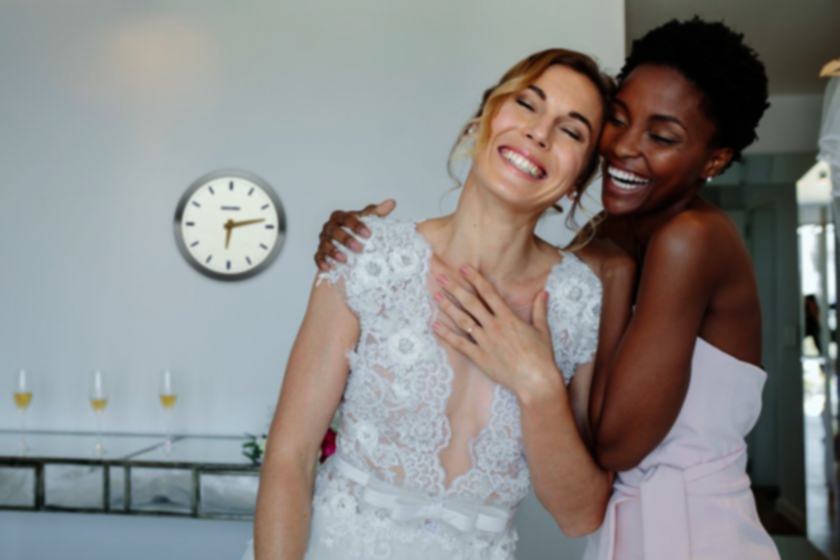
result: h=6 m=13
